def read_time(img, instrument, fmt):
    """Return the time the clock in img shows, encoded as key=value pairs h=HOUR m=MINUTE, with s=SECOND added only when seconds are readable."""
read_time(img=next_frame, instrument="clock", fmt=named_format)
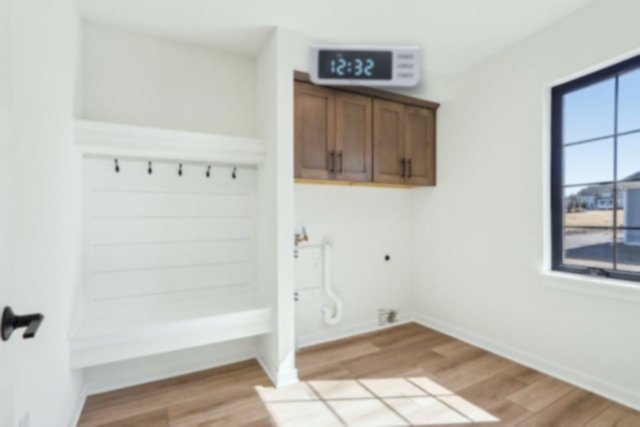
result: h=12 m=32
